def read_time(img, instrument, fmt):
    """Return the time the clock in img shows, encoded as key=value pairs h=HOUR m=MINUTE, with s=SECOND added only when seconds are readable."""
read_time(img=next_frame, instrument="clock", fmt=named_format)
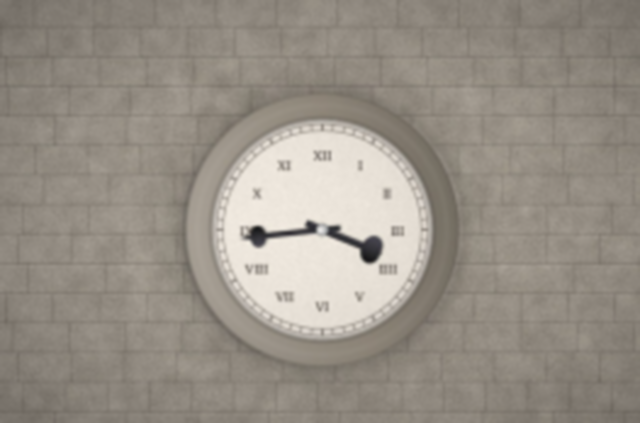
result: h=3 m=44
